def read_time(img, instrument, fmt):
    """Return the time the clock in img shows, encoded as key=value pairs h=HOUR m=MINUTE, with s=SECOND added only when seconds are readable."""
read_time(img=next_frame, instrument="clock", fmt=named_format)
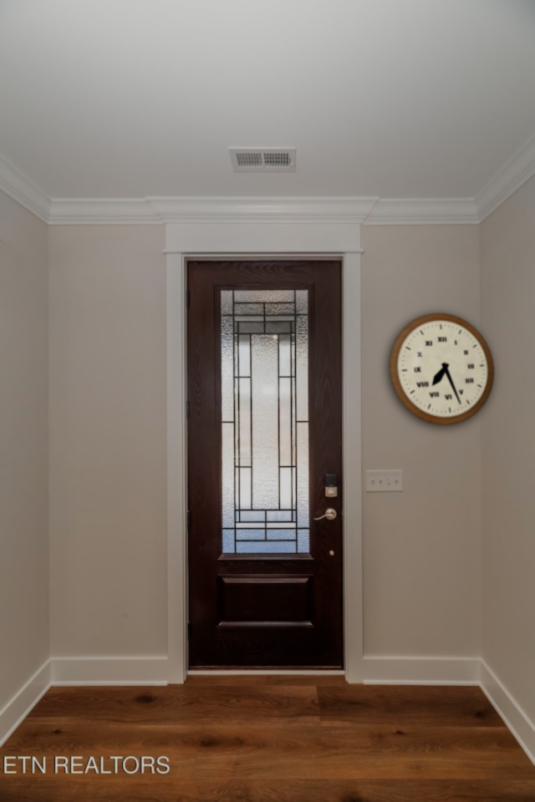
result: h=7 m=27
